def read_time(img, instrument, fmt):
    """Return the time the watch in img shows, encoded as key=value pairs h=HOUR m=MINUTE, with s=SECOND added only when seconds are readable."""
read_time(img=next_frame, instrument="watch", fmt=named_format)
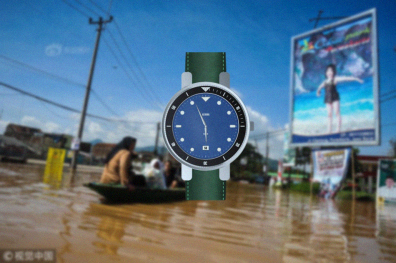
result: h=5 m=56
